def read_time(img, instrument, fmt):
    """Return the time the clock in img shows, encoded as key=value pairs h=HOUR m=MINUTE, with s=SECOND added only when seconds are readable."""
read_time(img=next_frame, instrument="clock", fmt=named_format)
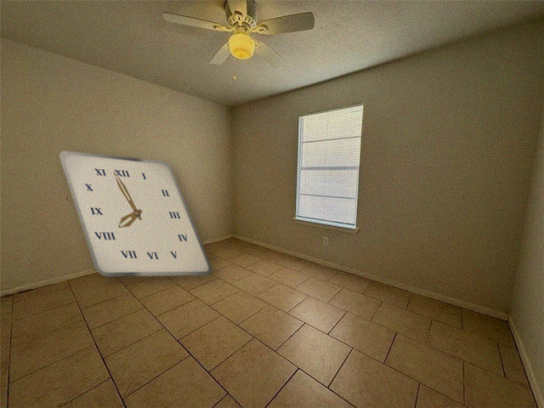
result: h=7 m=58
